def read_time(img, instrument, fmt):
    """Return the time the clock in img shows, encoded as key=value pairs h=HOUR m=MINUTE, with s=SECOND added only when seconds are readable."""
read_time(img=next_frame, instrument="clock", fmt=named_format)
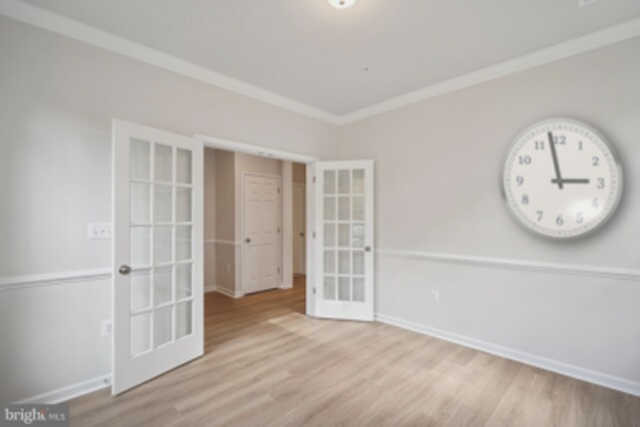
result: h=2 m=58
